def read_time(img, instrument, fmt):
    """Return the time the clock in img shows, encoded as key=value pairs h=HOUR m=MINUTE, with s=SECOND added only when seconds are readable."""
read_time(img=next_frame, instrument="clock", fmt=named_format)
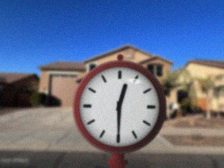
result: h=12 m=30
